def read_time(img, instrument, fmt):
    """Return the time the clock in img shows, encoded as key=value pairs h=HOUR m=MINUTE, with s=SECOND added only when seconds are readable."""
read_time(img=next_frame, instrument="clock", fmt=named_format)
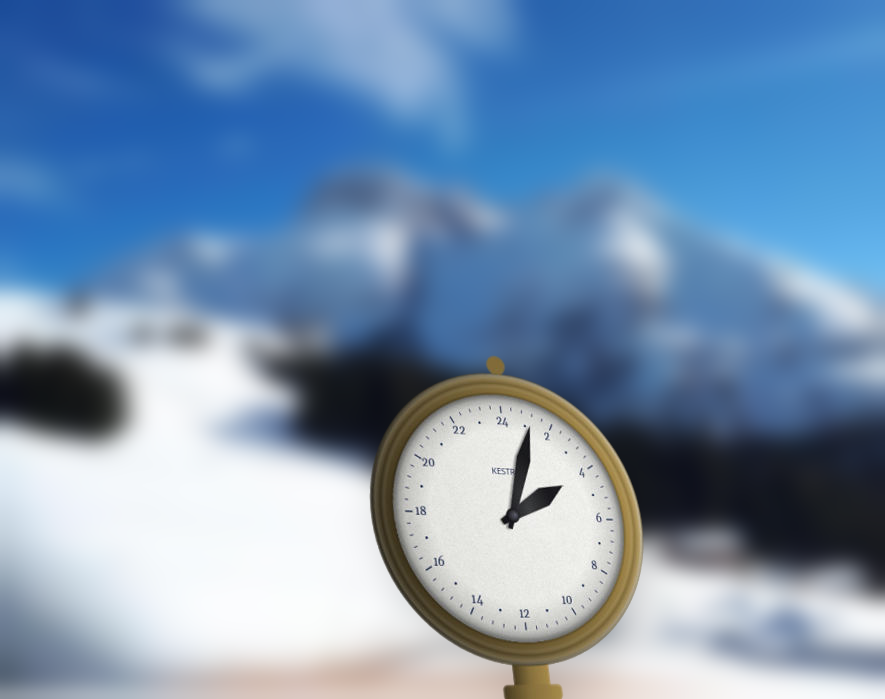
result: h=4 m=3
